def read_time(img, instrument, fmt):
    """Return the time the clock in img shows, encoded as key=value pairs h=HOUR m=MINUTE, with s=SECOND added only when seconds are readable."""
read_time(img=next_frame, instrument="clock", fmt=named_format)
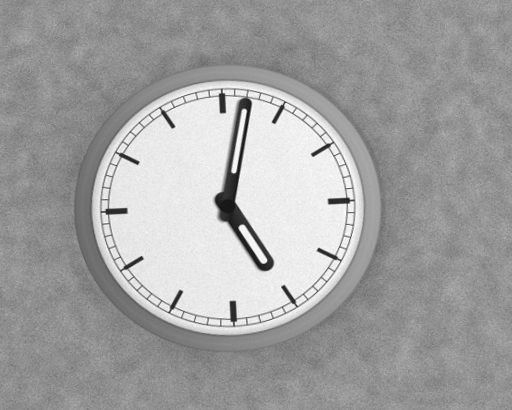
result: h=5 m=2
